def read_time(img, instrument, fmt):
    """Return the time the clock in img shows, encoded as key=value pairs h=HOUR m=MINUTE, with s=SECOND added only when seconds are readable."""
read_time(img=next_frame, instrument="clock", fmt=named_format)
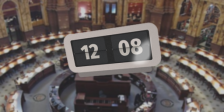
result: h=12 m=8
